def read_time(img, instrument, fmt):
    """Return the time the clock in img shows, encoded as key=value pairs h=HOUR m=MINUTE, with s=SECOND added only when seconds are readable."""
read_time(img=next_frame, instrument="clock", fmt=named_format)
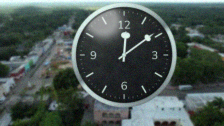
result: h=12 m=9
